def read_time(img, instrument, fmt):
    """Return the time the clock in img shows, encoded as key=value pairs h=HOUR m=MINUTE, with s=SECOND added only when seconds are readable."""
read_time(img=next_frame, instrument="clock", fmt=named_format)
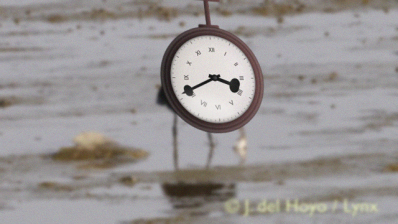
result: h=3 m=41
